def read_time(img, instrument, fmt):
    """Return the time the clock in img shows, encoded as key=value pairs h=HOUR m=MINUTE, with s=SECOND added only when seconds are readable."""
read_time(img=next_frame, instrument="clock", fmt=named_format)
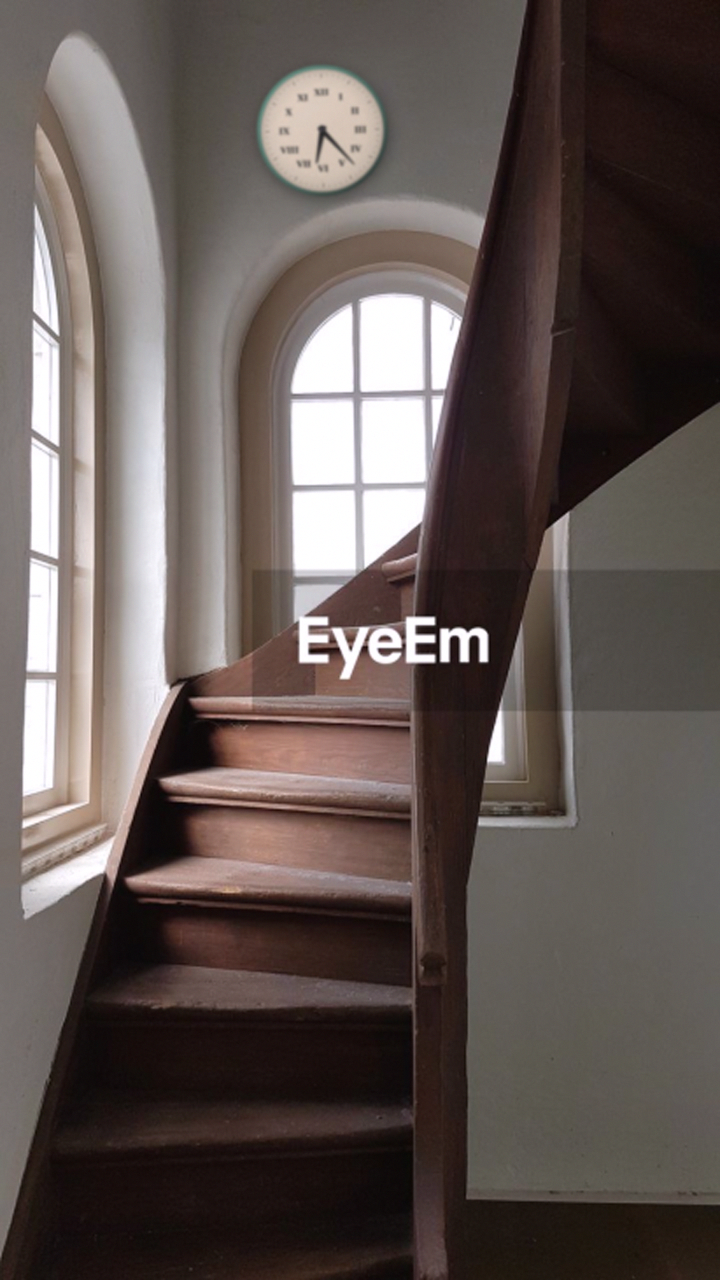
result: h=6 m=23
